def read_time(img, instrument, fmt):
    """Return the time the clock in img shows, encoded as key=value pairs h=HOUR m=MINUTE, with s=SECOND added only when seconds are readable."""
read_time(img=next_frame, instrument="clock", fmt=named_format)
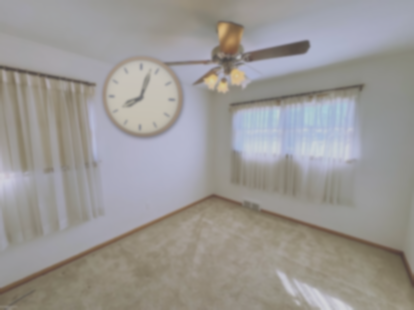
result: h=8 m=3
